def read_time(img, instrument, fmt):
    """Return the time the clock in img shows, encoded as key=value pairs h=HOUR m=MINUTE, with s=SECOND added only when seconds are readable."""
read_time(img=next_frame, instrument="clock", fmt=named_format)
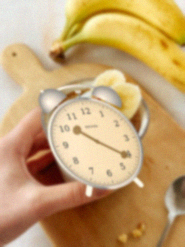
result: h=10 m=21
